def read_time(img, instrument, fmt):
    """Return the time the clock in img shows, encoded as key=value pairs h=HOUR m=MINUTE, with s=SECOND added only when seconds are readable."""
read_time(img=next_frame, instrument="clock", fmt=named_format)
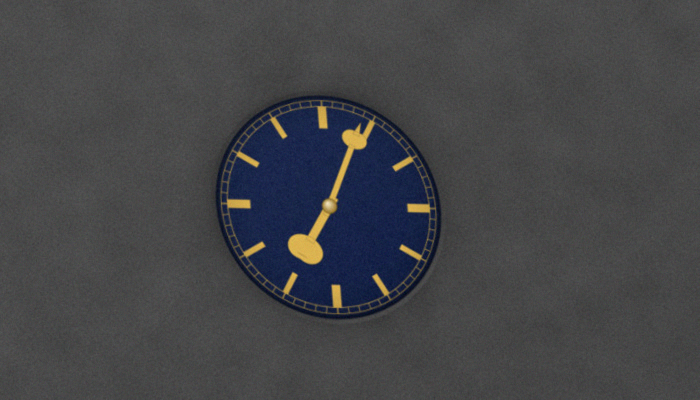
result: h=7 m=4
